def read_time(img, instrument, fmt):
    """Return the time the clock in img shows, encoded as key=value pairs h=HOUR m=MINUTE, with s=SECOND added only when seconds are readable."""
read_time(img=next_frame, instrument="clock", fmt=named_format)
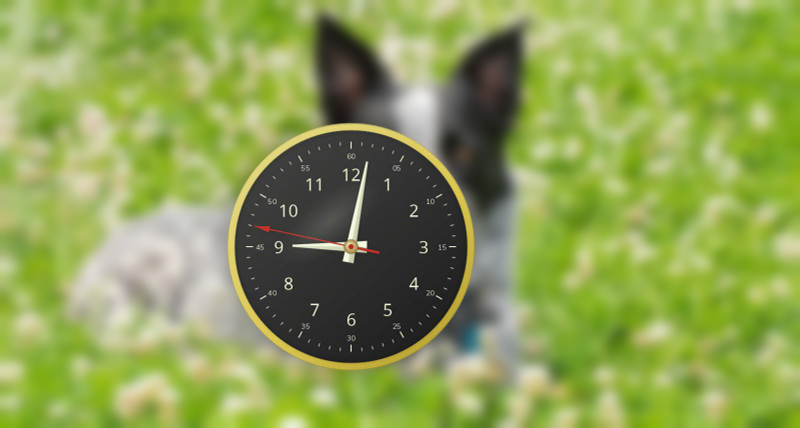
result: h=9 m=1 s=47
